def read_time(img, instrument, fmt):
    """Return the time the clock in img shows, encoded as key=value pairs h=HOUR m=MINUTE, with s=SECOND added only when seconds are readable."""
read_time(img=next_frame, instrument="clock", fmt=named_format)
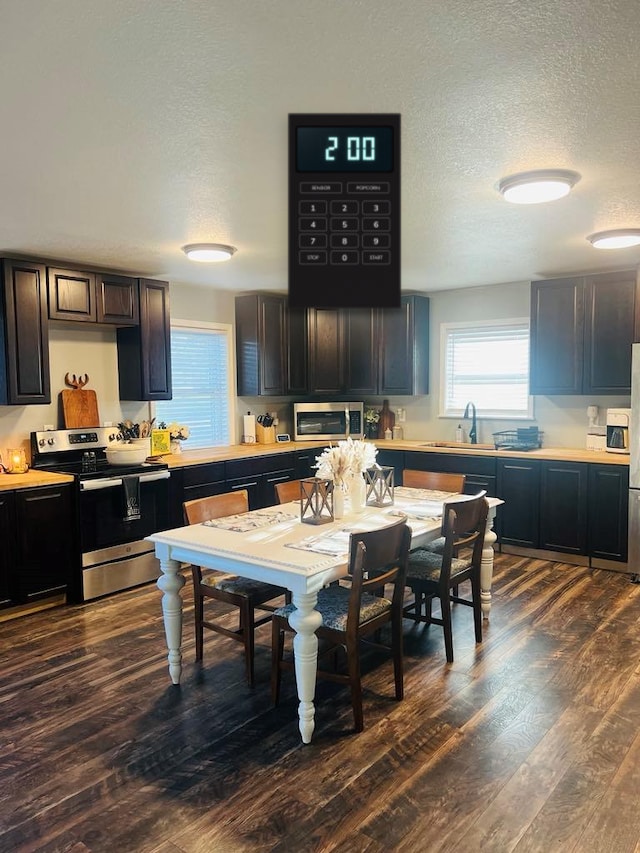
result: h=2 m=0
